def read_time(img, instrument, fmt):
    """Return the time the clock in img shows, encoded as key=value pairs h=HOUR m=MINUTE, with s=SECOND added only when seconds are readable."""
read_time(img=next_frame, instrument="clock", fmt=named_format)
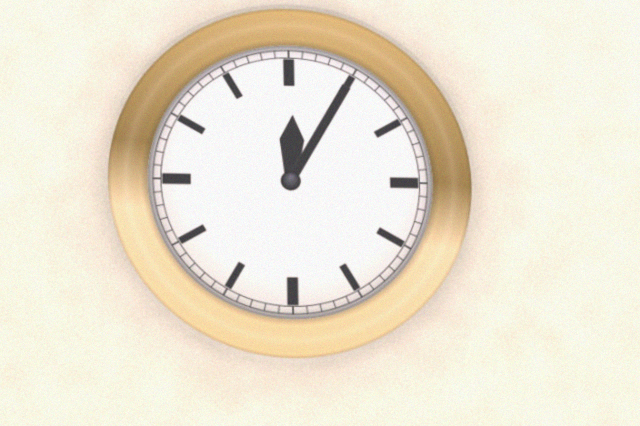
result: h=12 m=5
